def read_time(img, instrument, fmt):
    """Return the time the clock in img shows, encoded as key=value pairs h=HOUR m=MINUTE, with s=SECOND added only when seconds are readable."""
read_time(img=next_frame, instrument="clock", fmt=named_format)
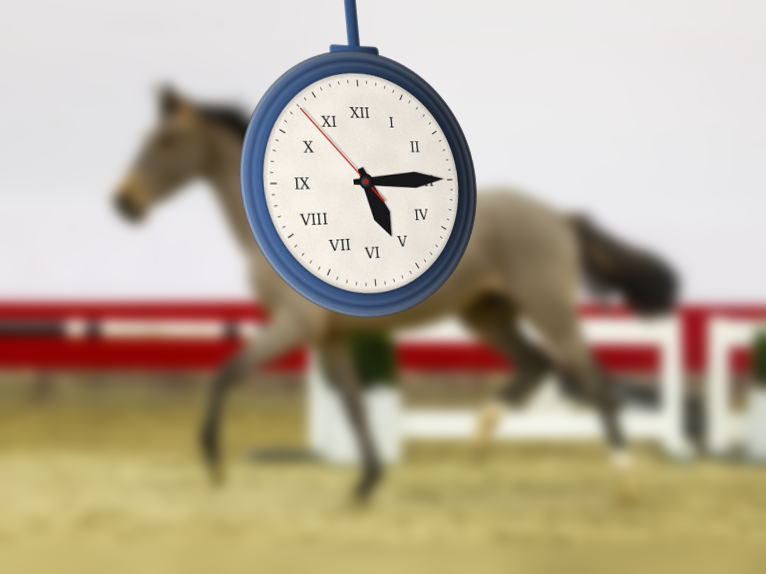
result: h=5 m=14 s=53
